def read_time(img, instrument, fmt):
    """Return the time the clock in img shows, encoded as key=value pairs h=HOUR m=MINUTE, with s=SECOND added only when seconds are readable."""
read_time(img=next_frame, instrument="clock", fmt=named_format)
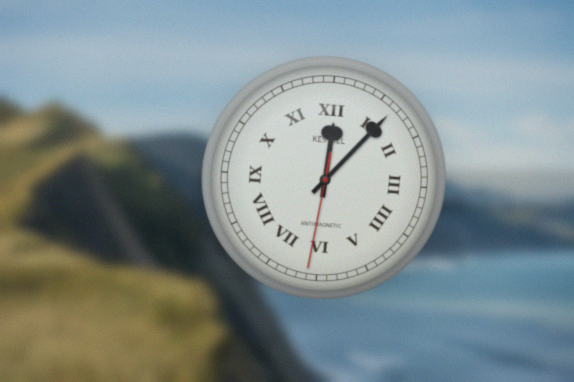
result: h=12 m=6 s=31
